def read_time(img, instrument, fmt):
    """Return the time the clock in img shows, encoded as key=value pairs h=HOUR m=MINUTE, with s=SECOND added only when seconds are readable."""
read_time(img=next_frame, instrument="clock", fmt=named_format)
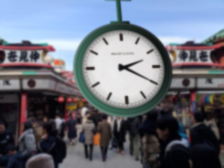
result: h=2 m=20
